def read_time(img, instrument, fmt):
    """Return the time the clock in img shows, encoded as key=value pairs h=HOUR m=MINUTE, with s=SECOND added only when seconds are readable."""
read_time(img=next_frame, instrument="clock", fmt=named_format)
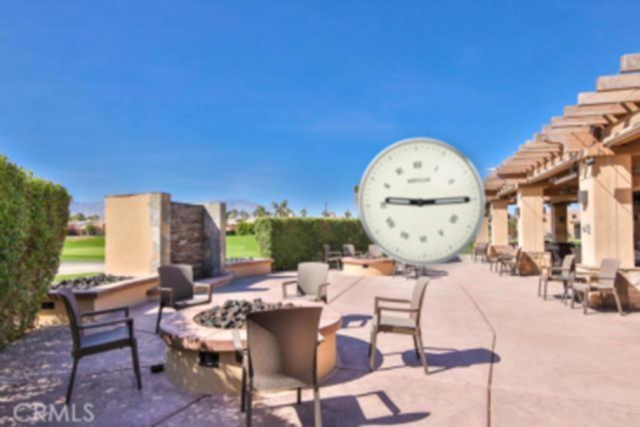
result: h=9 m=15
